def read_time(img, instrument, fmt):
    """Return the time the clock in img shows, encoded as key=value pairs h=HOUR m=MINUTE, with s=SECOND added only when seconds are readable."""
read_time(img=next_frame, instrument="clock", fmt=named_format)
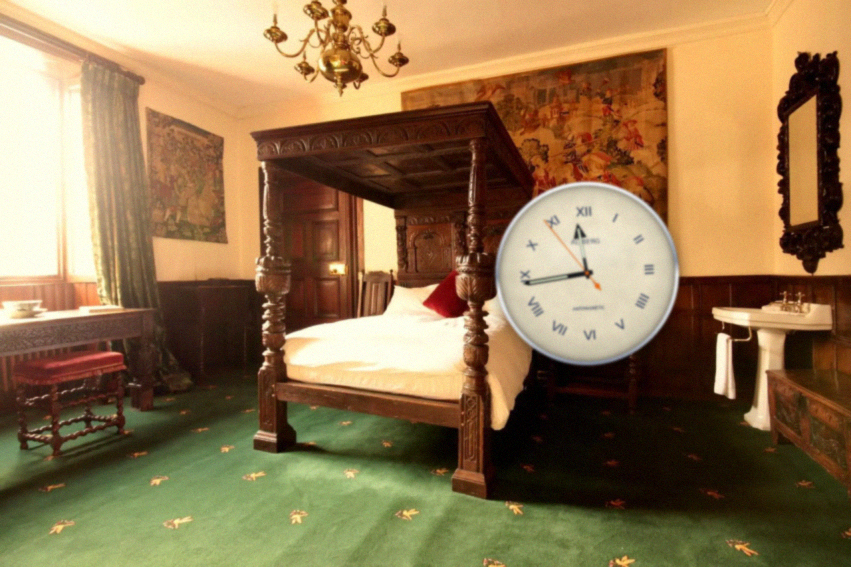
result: h=11 m=43 s=54
